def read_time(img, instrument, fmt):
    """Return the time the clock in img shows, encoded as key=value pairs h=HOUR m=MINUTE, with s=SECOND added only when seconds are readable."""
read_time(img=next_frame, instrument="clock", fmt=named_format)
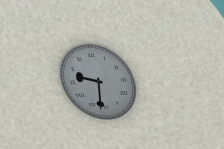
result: h=9 m=32
